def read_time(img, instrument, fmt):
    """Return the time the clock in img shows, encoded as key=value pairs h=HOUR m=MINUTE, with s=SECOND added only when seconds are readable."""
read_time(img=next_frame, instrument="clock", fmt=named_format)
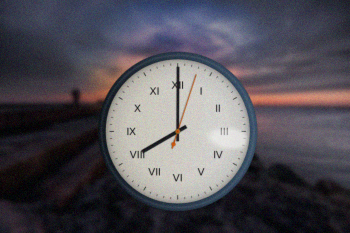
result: h=8 m=0 s=3
